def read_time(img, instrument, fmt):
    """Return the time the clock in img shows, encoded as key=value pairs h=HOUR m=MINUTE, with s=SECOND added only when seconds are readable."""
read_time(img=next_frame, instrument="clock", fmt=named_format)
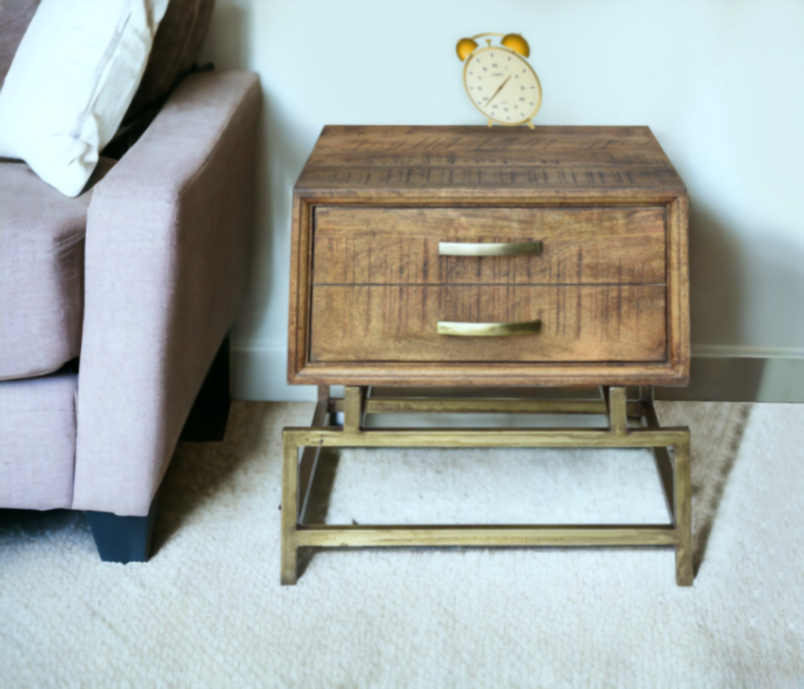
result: h=1 m=38
